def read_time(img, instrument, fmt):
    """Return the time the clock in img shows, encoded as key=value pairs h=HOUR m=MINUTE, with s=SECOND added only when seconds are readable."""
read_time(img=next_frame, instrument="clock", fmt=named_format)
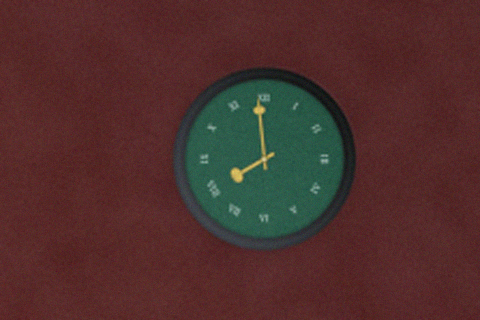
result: h=7 m=59
